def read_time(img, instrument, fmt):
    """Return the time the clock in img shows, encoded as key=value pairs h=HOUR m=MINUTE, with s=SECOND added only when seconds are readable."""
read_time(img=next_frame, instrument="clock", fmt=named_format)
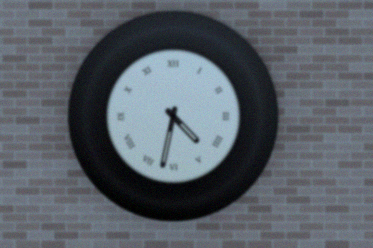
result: h=4 m=32
